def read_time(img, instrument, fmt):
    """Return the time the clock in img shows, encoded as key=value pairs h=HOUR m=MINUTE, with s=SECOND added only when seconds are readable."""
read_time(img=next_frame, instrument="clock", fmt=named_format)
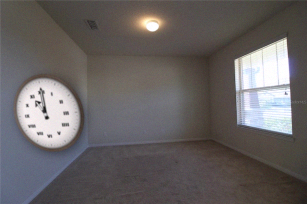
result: h=11 m=0
